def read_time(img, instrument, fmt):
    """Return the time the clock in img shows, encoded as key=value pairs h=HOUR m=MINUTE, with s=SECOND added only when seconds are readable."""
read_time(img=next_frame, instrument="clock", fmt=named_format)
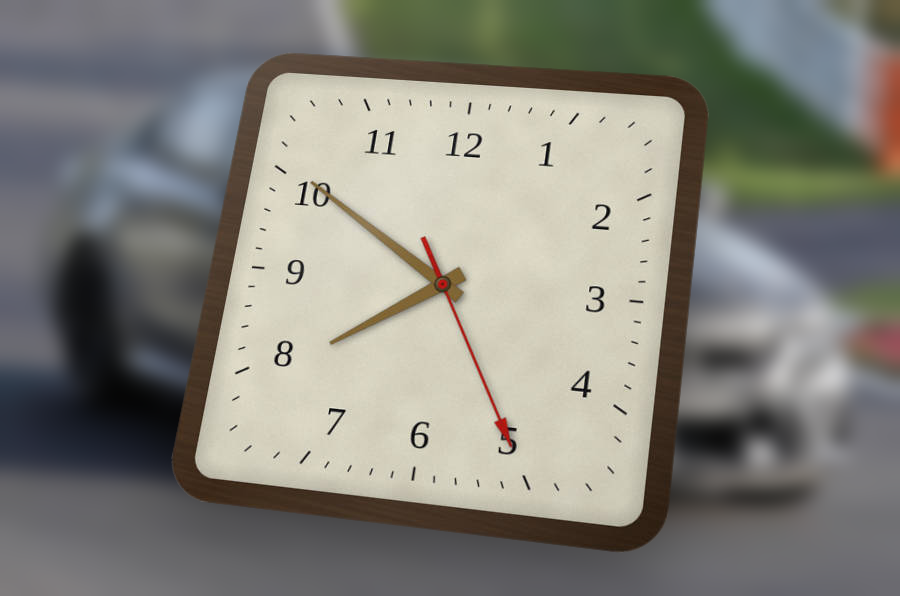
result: h=7 m=50 s=25
